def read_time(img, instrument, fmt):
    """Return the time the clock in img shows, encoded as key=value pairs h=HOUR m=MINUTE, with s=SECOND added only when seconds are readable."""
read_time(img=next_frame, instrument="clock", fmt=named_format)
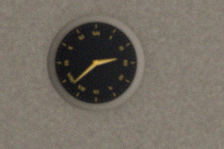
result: h=2 m=38
